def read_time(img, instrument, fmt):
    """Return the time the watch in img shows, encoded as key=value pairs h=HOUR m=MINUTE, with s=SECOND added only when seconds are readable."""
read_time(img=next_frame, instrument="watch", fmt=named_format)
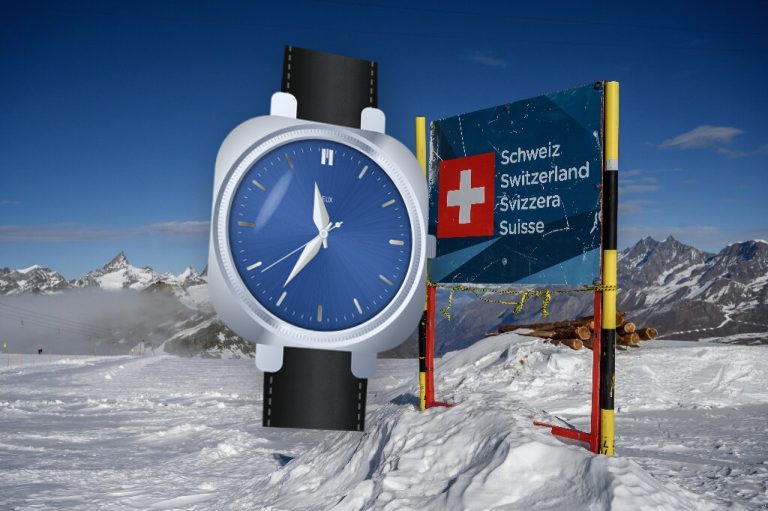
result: h=11 m=35 s=39
